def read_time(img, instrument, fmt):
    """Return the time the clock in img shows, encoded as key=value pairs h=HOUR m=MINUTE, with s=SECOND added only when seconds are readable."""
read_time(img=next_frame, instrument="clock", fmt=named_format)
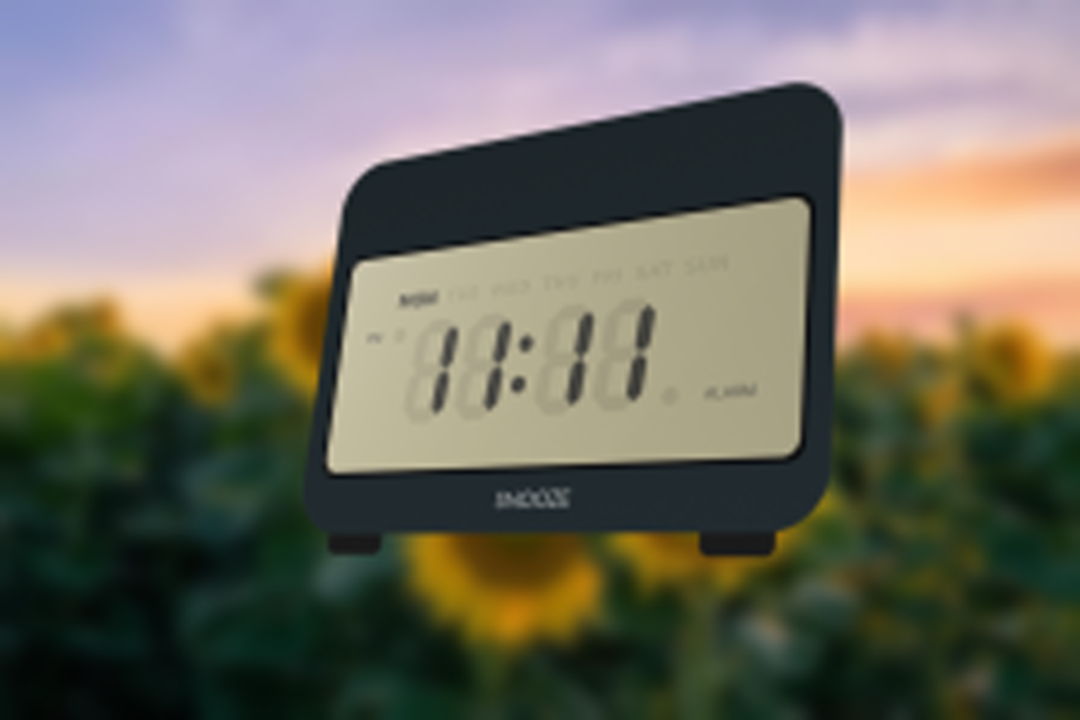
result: h=11 m=11
